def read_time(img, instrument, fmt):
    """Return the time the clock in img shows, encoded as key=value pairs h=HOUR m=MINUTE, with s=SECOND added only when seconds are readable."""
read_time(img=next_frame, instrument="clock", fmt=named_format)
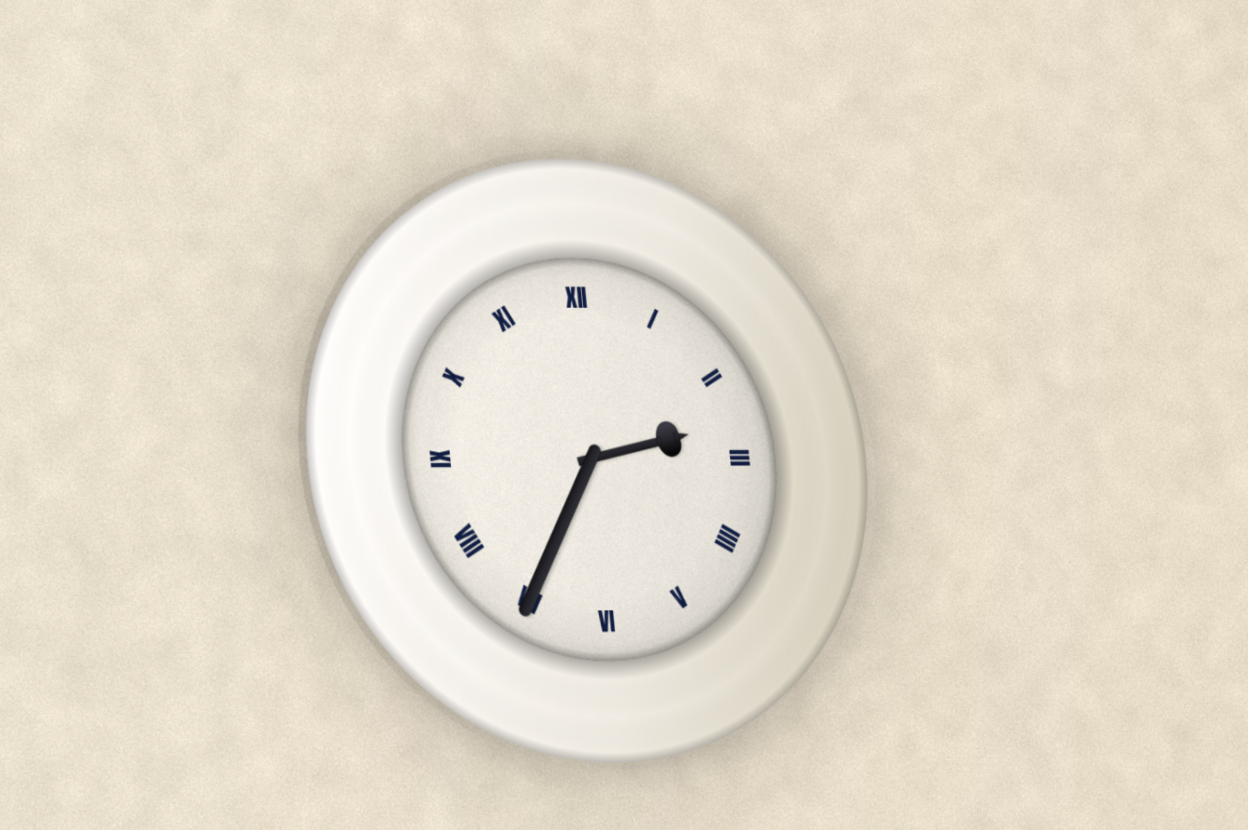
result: h=2 m=35
